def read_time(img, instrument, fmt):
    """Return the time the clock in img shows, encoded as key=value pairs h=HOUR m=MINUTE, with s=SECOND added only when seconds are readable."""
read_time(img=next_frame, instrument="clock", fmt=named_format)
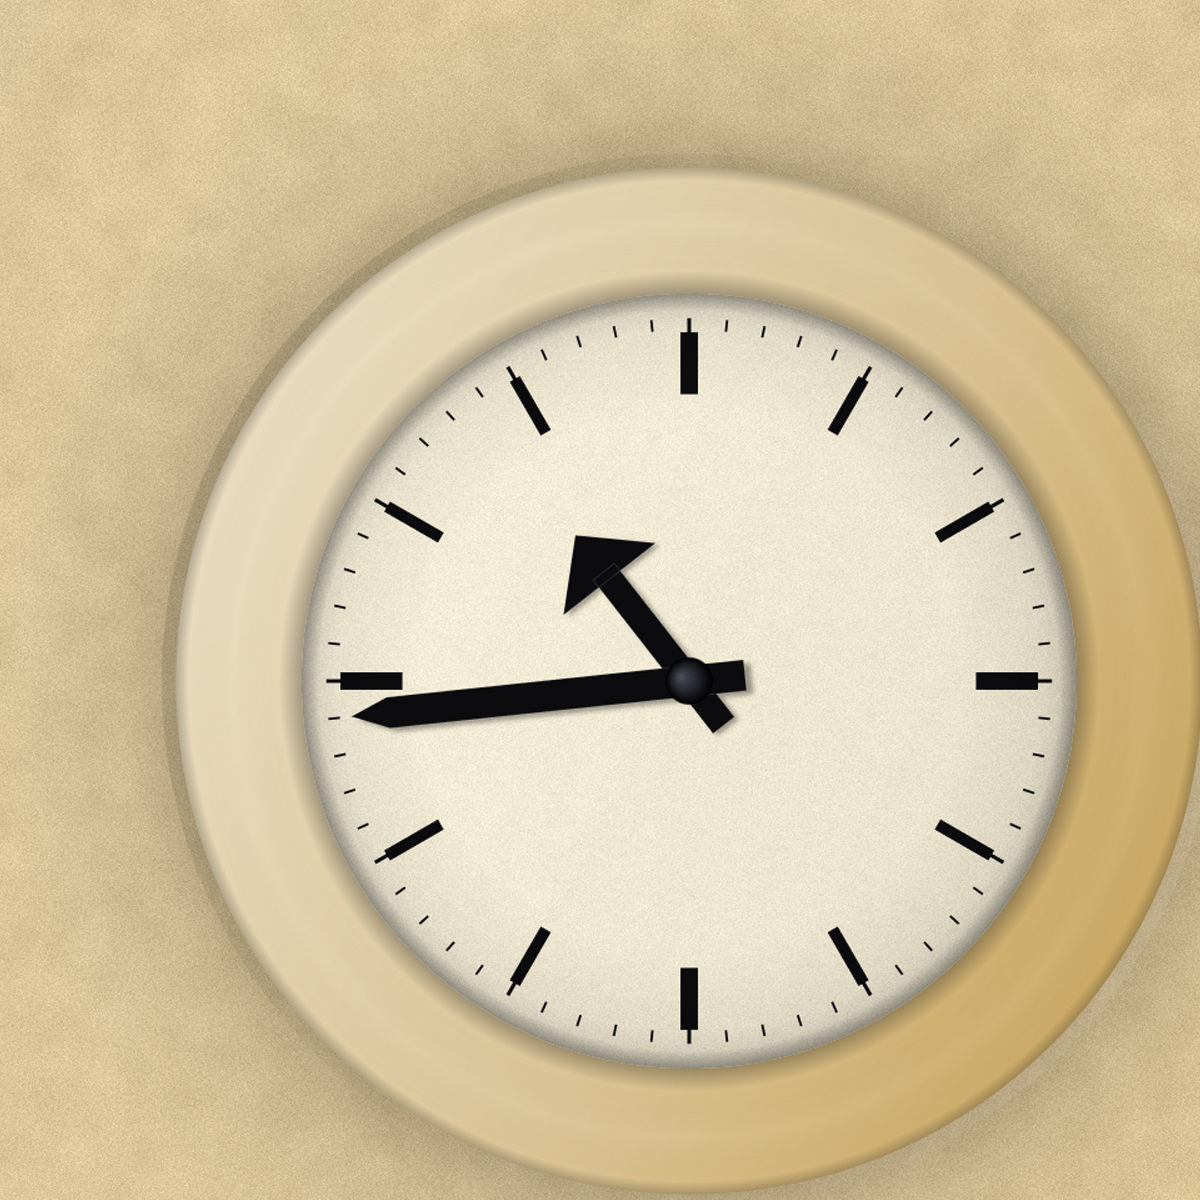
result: h=10 m=44
